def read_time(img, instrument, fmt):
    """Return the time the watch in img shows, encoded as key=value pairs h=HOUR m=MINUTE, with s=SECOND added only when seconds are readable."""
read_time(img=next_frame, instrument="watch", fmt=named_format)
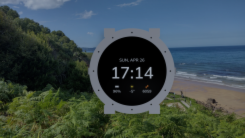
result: h=17 m=14
